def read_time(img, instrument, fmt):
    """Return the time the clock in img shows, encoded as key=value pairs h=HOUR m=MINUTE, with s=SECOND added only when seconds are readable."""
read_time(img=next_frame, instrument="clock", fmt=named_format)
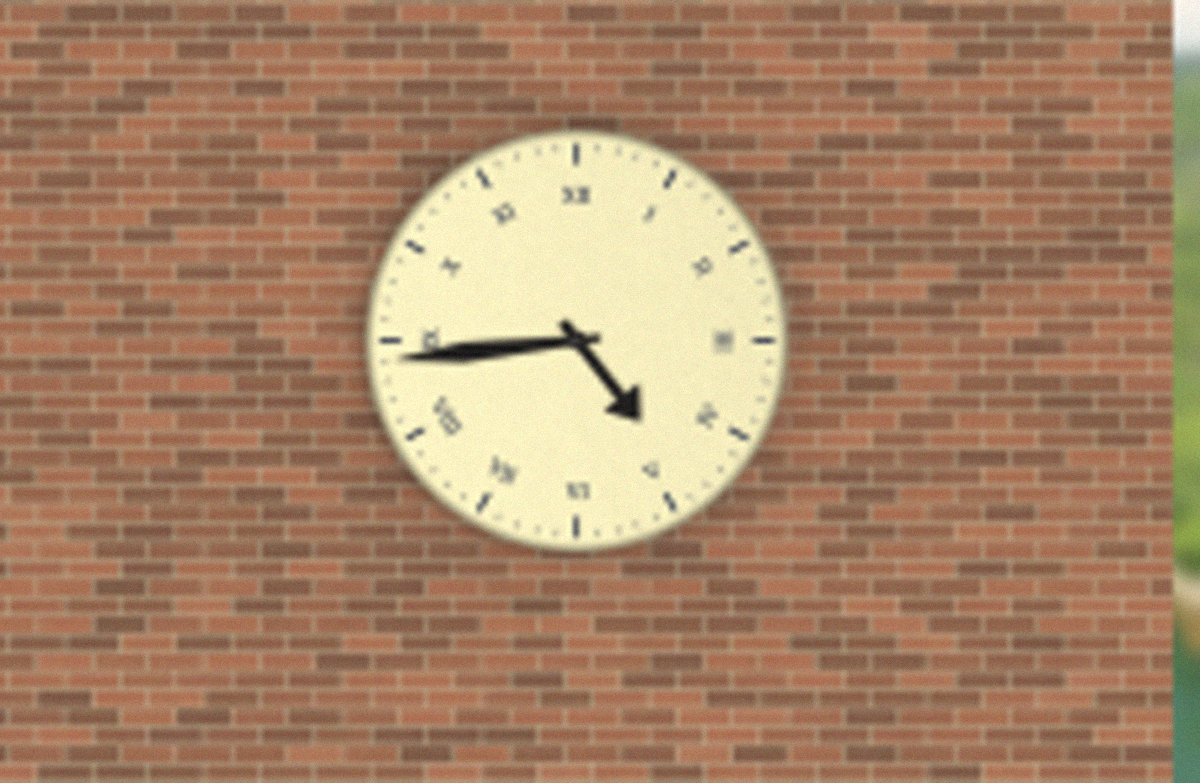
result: h=4 m=44
